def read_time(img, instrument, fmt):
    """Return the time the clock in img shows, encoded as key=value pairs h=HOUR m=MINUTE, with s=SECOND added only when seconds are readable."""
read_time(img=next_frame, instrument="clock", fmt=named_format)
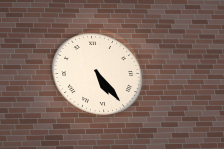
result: h=5 m=25
